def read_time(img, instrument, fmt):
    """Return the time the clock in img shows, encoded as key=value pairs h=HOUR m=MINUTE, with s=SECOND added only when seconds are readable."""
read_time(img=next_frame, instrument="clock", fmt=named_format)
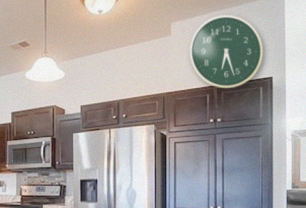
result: h=6 m=27
